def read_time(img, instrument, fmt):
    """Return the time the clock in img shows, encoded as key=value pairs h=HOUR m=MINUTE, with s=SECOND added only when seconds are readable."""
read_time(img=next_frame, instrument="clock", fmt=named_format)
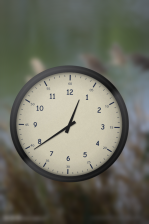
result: h=12 m=39
